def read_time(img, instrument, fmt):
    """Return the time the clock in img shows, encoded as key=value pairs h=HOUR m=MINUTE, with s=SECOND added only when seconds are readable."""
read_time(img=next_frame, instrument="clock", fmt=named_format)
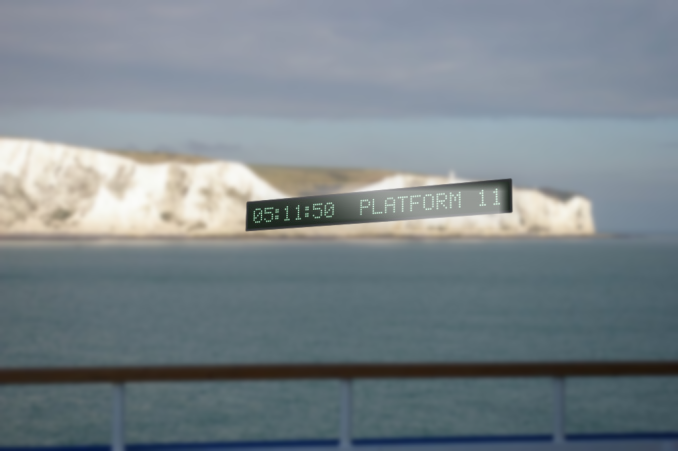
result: h=5 m=11 s=50
